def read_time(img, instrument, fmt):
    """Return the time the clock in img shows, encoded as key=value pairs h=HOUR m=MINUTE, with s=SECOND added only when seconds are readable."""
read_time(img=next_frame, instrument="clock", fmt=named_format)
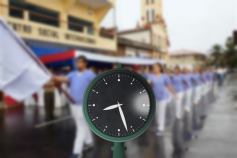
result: h=8 m=27
